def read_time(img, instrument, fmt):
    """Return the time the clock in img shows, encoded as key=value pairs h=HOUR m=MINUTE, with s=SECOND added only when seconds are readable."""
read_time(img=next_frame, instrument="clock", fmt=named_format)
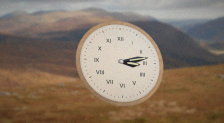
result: h=3 m=13
